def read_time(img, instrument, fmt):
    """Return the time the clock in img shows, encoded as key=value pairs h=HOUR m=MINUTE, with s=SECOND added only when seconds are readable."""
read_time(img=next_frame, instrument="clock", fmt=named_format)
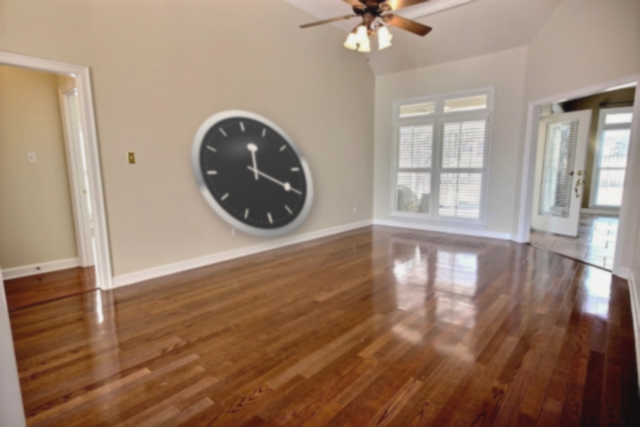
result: h=12 m=20
